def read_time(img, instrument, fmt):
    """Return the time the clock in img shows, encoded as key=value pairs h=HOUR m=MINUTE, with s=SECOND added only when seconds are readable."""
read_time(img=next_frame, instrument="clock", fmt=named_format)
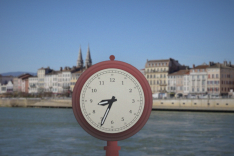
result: h=8 m=34
